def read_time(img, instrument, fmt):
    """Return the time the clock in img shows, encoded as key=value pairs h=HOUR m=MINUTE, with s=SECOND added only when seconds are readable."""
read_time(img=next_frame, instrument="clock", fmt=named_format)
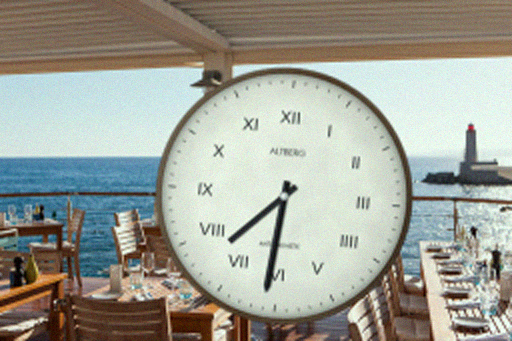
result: h=7 m=31
